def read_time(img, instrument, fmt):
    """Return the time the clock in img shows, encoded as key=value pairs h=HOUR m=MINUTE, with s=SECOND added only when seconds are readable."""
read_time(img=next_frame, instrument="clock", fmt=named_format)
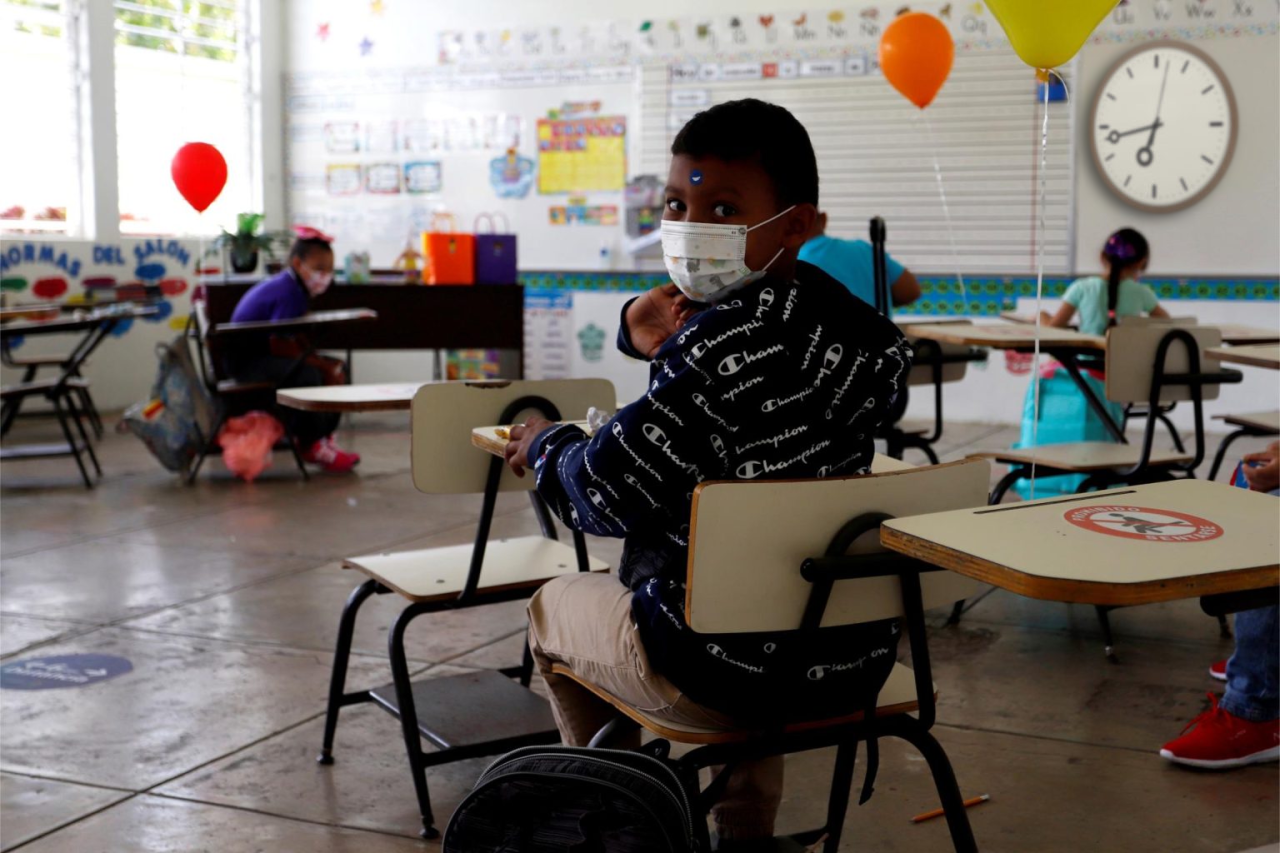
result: h=6 m=43 s=2
